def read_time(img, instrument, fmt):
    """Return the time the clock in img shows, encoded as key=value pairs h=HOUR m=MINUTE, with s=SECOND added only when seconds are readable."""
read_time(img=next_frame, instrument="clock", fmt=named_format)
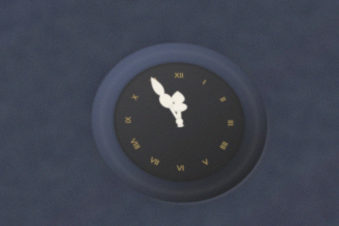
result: h=11 m=55
